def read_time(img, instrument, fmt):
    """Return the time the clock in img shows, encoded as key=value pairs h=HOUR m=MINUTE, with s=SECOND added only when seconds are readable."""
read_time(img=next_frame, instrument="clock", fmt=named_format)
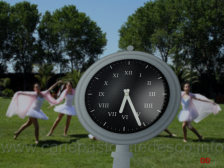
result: h=6 m=26
